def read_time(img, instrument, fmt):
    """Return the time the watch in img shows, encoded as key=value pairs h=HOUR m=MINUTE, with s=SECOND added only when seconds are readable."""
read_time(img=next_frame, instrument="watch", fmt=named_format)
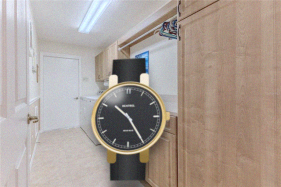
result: h=10 m=25
